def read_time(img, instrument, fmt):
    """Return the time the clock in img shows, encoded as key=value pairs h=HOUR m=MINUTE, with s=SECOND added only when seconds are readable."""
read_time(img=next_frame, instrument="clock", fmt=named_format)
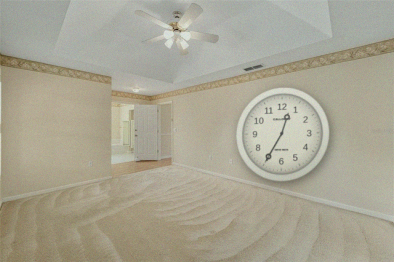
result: h=12 m=35
